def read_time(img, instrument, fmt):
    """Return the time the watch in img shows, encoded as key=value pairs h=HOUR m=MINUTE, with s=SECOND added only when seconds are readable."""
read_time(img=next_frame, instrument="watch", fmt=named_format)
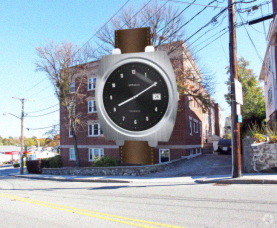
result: h=8 m=10
